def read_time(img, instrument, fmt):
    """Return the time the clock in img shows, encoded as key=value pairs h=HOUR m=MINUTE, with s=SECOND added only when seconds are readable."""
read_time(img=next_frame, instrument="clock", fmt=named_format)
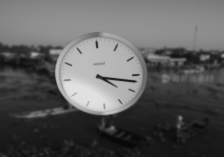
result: h=4 m=17
